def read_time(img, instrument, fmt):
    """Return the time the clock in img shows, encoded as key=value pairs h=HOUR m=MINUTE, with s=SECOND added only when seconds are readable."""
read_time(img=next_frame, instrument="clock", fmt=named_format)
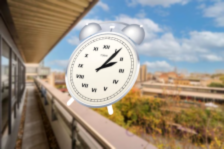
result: h=2 m=6
